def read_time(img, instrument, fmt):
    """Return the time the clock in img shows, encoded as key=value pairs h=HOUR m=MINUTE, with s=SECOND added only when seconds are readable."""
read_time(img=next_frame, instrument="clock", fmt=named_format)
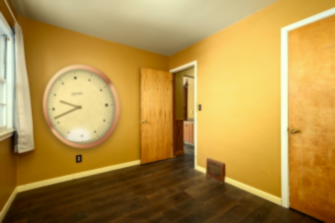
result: h=9 m=42
